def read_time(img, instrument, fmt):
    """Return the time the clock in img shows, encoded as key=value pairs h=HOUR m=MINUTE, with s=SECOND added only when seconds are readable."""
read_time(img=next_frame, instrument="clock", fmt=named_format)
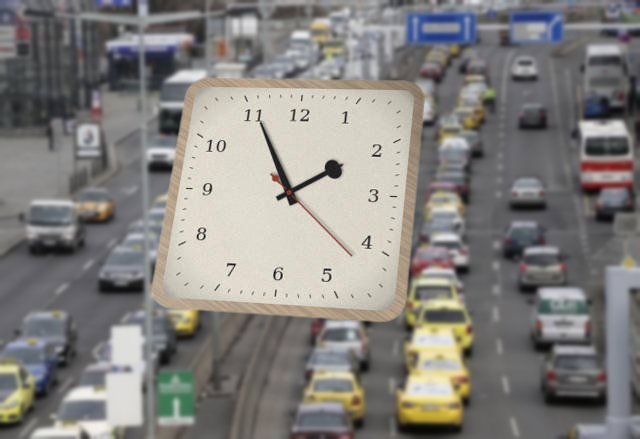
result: h=1 m=55 s=22
